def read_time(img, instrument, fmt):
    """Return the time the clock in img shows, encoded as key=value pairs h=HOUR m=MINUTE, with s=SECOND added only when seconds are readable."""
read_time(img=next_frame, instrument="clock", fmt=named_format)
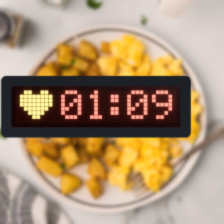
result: h=1 m=9
